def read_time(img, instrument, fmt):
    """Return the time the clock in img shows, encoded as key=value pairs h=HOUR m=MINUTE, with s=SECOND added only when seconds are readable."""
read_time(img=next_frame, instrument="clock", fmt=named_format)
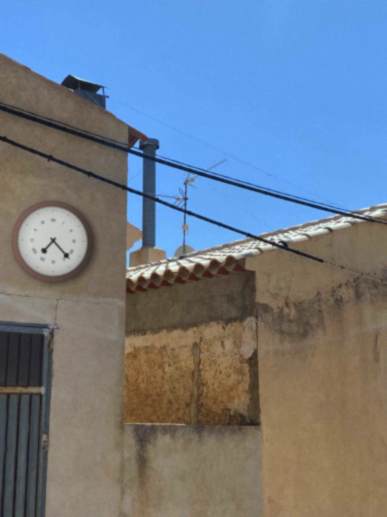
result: h=7 m=23
